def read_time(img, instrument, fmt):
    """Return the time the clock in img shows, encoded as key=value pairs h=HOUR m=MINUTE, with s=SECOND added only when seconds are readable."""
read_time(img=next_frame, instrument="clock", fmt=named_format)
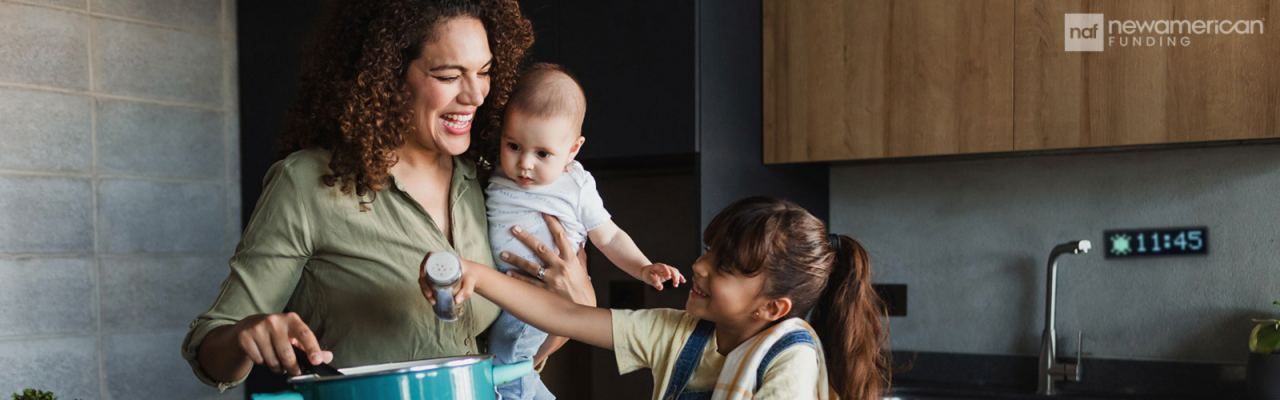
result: h=11 m=45
